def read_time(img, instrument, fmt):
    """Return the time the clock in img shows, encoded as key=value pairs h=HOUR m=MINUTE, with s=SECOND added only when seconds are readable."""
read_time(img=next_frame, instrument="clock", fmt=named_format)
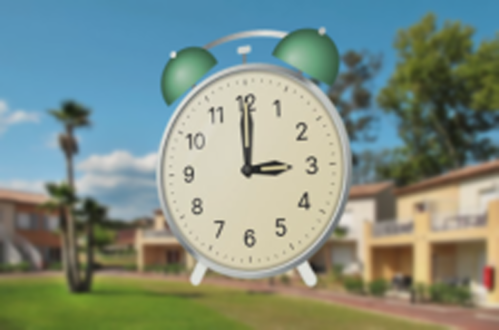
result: h=3 m=0
